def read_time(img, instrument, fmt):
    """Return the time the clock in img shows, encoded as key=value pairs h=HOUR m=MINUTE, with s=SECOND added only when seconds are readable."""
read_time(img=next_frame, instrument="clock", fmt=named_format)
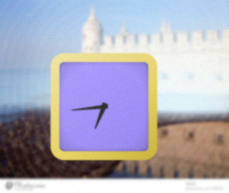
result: h=6 m=44
